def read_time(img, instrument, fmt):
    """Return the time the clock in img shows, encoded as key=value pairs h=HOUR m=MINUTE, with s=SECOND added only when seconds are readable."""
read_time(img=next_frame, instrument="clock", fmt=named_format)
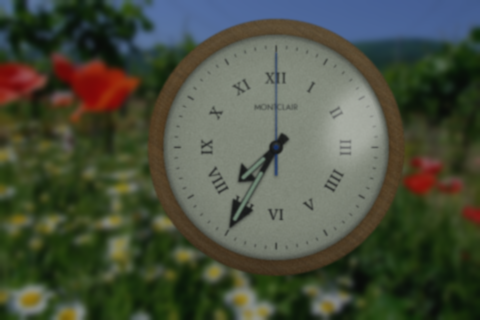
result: h=7 m=35 s=0
